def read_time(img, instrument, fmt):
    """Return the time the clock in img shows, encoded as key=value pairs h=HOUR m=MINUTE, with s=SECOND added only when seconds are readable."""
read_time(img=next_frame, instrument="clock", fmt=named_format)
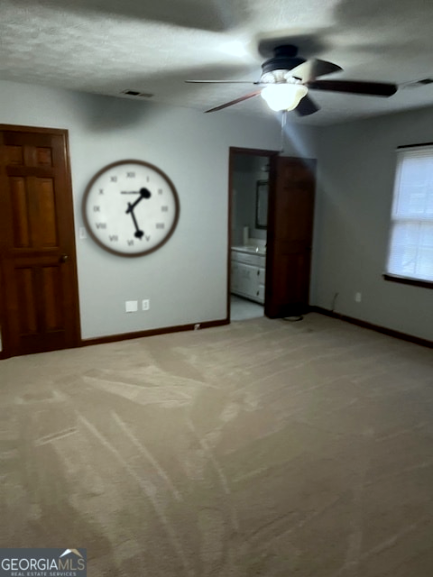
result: h=1 m=27
